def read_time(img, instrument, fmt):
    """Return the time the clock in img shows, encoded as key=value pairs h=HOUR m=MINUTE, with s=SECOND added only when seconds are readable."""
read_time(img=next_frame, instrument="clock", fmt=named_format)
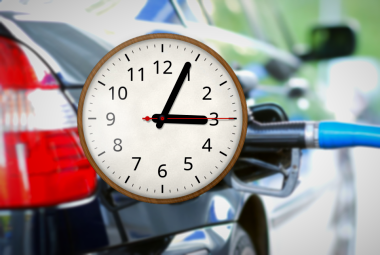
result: h=3 m=4 s=15
